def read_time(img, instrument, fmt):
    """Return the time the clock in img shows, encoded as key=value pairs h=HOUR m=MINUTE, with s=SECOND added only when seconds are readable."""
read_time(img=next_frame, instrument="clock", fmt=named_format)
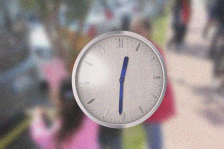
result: h=12 m=31
